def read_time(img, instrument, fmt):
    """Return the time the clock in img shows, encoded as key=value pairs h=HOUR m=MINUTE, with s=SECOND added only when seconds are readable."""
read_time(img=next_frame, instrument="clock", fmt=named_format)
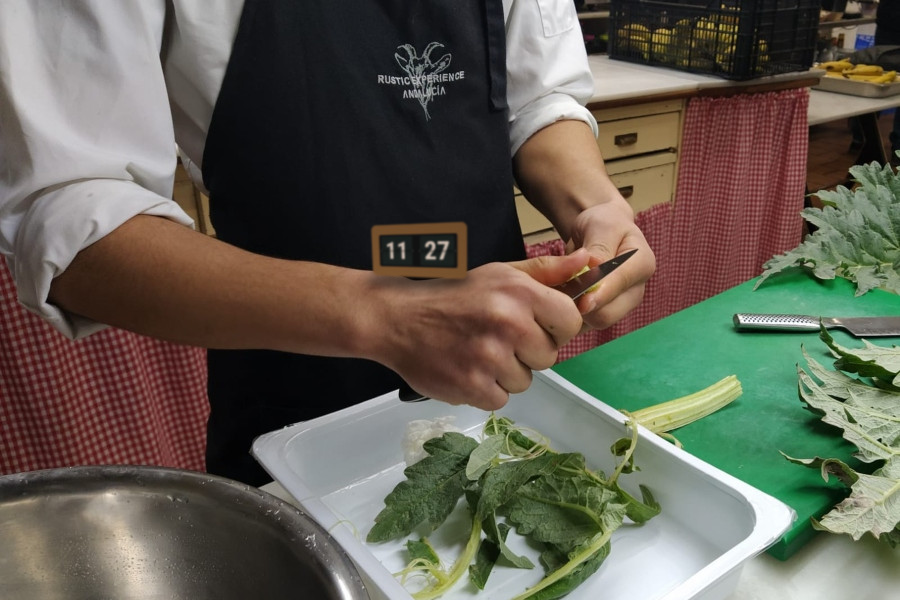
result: h=11 m=27
